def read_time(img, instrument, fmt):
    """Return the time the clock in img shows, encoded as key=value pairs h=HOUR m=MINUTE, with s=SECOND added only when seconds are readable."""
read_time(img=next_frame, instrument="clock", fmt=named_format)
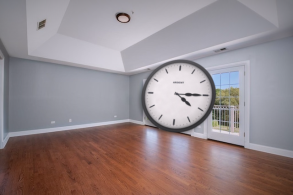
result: h=4 m=15
